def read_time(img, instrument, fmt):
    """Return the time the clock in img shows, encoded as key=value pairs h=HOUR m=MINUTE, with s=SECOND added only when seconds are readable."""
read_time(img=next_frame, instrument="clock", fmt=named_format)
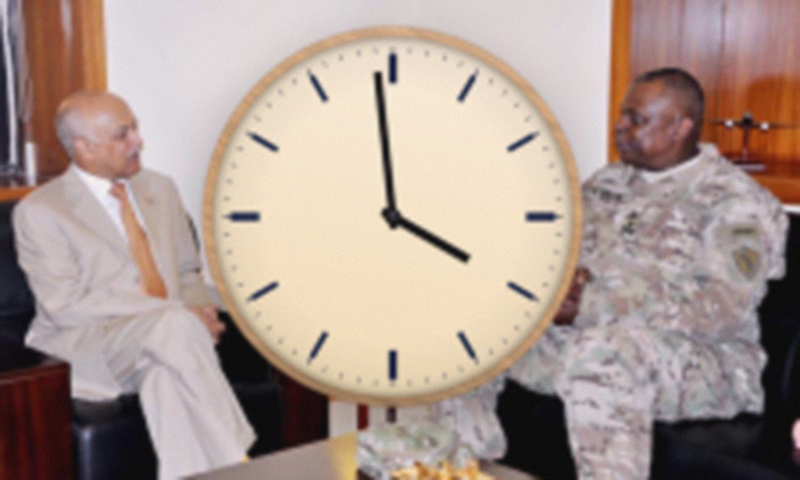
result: h=3 m=59
